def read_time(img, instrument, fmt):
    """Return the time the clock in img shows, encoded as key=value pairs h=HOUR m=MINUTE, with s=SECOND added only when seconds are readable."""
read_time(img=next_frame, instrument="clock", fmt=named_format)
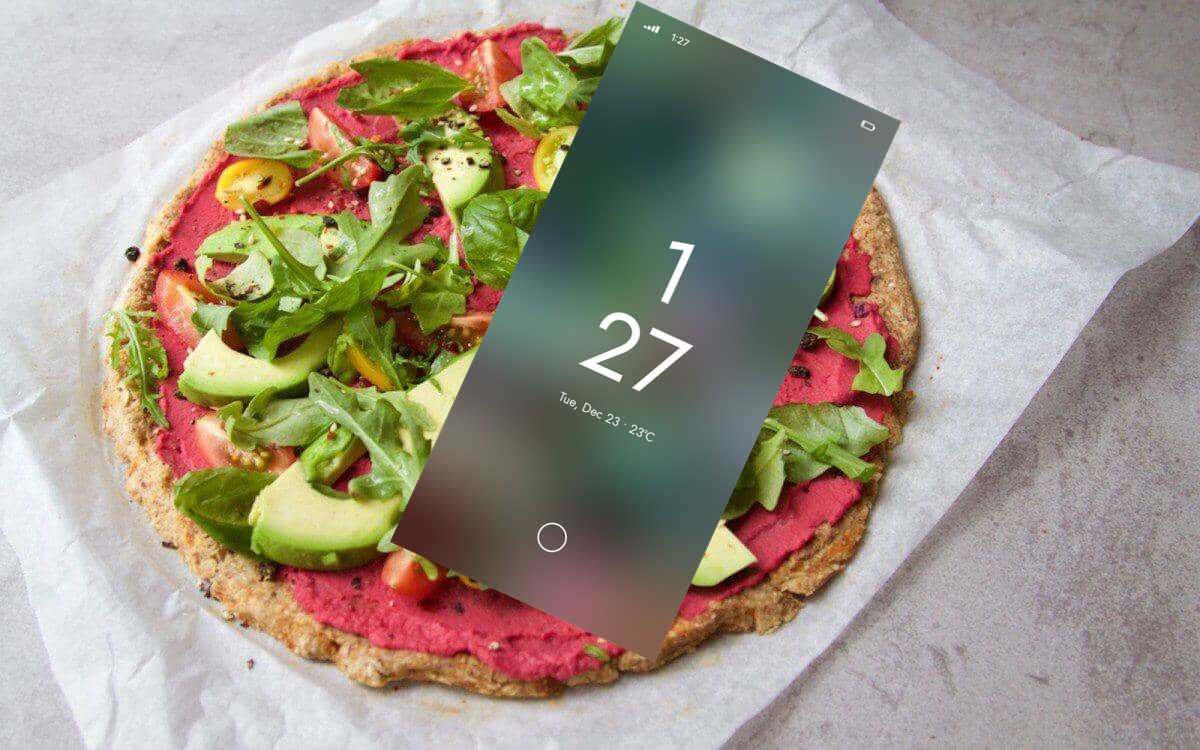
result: h=1 m=27
